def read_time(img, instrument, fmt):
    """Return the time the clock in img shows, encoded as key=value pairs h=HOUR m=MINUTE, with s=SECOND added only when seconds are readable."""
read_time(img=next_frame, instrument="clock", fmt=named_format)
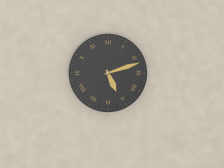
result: h=5 m=12
